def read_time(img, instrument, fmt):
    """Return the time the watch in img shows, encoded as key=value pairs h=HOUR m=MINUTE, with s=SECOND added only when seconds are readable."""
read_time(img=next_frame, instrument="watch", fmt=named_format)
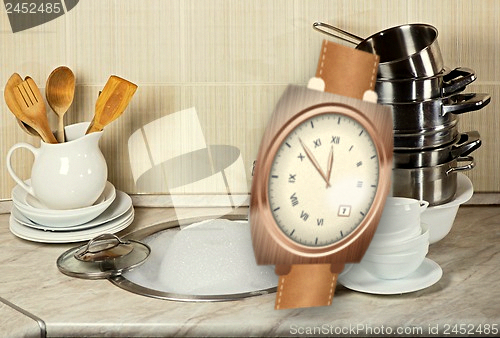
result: h=11 m=52
